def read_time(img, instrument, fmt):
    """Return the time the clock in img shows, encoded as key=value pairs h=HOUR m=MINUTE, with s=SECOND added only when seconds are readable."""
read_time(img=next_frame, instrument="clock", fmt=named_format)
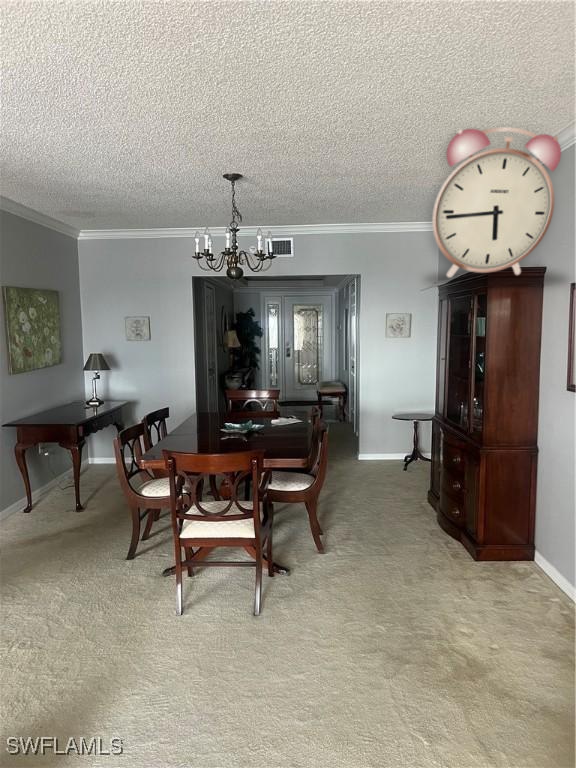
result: h=5 m=44
